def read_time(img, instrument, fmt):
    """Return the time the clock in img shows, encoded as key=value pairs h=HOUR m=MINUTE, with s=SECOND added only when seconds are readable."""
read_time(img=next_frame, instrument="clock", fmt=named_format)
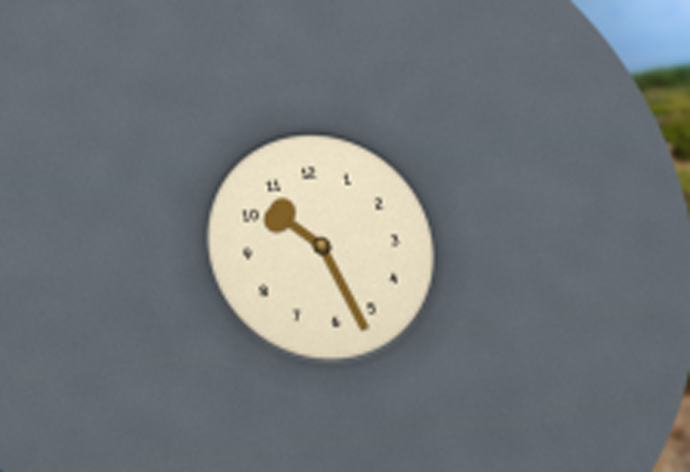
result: h=10 m=27
